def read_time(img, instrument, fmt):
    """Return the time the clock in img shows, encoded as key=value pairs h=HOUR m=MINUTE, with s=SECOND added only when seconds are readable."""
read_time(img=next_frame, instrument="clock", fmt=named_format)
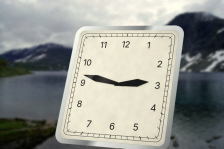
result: h=2 m=47
